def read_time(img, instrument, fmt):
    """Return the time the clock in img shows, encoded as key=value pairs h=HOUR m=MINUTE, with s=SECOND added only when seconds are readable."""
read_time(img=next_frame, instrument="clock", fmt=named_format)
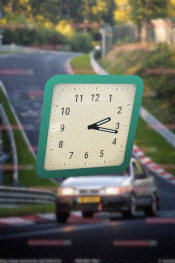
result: h=2 m=17
